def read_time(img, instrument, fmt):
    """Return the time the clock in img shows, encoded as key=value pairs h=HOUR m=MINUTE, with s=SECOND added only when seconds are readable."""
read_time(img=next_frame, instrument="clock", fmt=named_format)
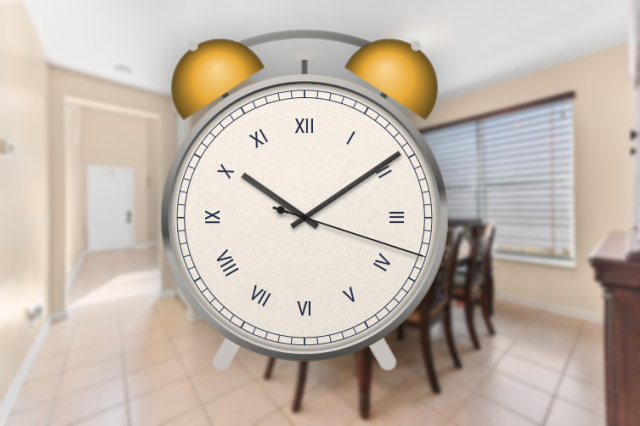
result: h=10 m=9 s=18
